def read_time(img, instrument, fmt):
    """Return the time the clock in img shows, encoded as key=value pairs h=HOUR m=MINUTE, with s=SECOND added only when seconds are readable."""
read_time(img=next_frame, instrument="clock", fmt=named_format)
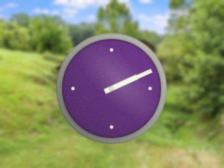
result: h=2 m=11
